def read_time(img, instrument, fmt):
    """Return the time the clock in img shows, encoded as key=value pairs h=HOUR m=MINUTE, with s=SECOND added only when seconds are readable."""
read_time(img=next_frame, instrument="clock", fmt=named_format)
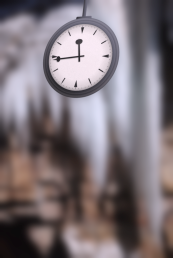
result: h=11 m=44
